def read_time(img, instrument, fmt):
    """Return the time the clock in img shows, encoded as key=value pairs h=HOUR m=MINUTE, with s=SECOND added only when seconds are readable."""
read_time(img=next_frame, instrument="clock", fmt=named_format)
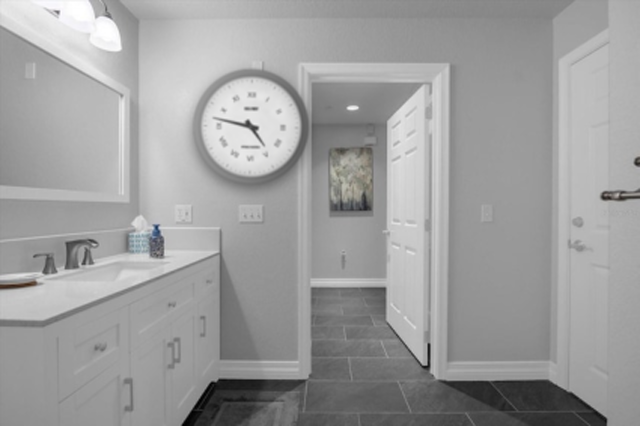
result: h=4 m=47
